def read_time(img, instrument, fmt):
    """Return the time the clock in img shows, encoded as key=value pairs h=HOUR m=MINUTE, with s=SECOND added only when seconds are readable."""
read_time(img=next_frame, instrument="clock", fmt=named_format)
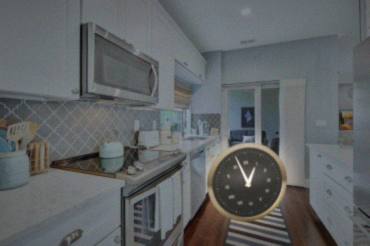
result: h=12 m=57
